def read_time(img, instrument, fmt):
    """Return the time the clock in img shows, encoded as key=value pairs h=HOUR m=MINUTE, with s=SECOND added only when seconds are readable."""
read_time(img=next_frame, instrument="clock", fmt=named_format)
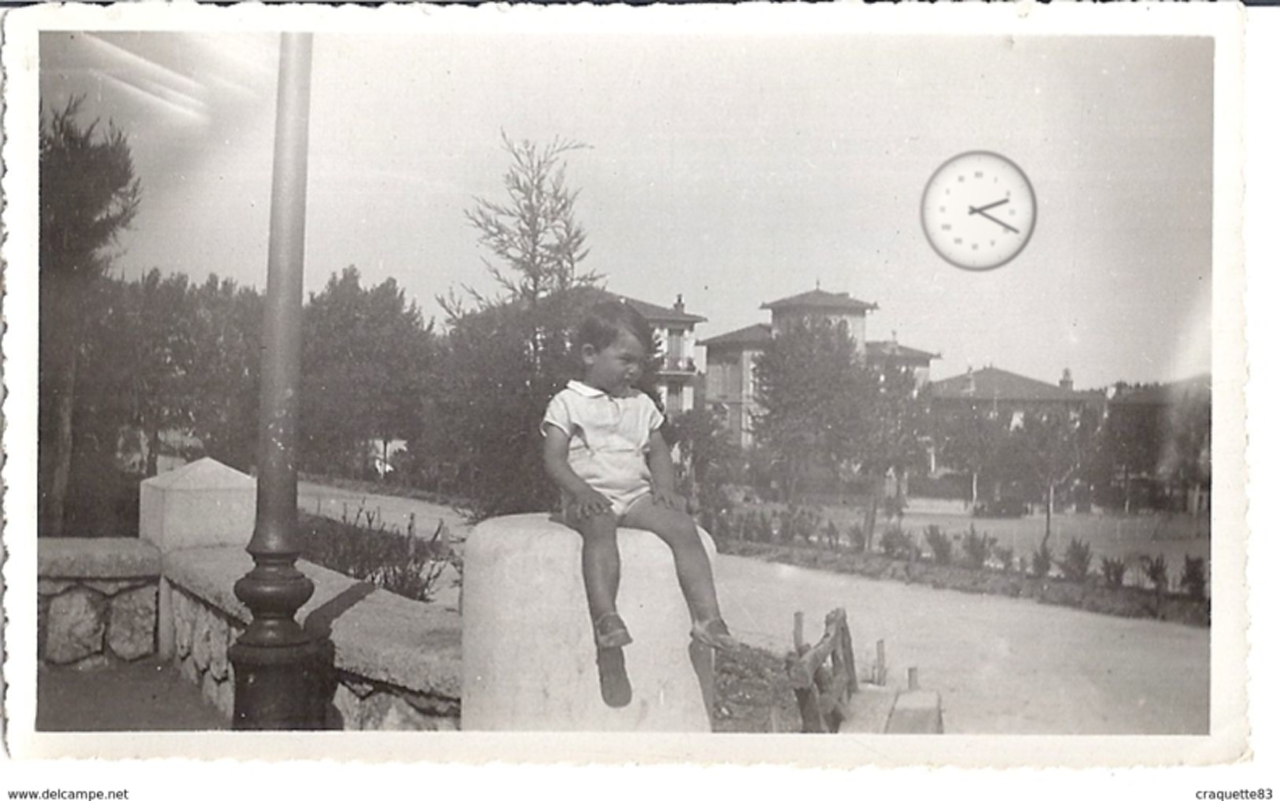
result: h=2 m=19
